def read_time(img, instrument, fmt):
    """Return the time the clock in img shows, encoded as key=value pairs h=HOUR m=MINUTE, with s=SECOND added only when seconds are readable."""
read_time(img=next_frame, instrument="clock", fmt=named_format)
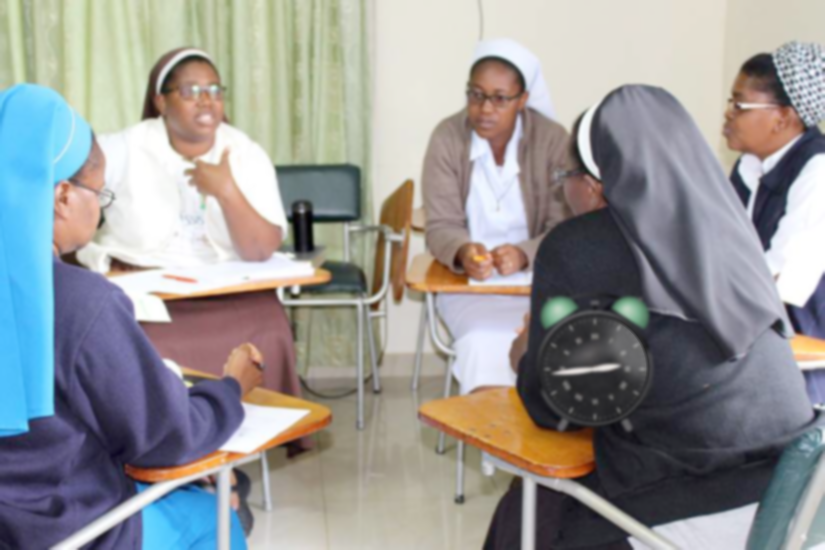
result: h=2 m=44
